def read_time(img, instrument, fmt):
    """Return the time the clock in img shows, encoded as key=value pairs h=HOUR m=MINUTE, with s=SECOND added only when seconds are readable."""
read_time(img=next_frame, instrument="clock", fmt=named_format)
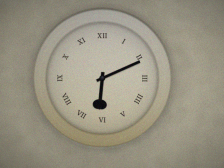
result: h=6 m=11
